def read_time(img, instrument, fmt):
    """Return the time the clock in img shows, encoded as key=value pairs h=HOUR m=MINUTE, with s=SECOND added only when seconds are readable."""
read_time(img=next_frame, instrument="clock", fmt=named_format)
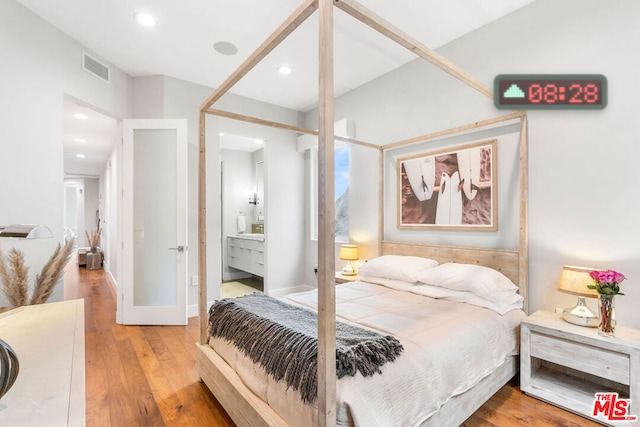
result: h=8 m=28
